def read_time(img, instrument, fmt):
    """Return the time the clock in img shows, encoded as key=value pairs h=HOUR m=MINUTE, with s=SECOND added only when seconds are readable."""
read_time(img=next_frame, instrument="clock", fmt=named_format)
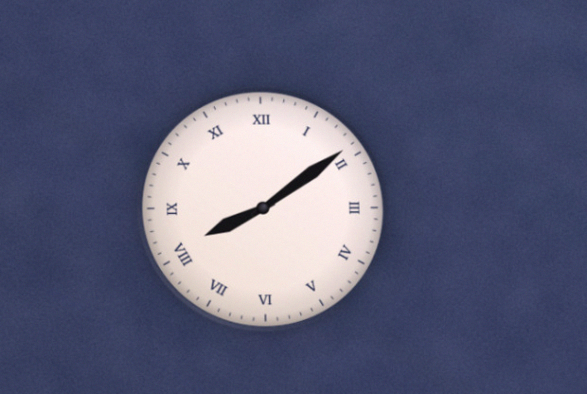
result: h=8 m=9
